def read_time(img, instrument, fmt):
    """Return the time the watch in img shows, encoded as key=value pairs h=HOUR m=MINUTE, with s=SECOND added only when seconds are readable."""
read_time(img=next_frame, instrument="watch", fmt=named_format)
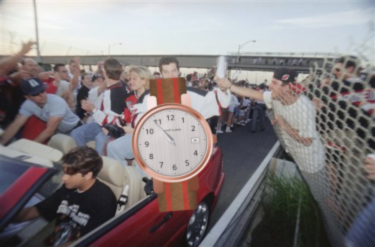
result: h=10 m=54
